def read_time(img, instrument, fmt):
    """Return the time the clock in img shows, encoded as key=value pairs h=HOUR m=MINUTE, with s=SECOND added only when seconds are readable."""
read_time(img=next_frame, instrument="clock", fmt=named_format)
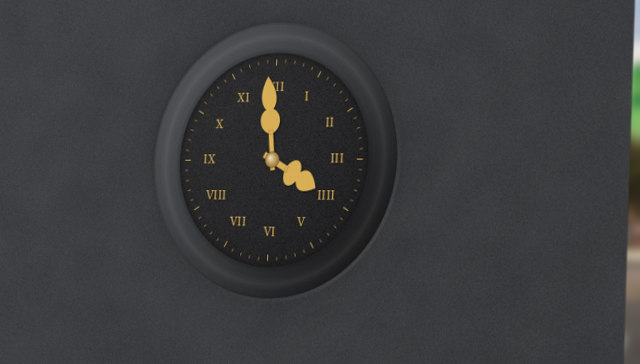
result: h=3 m=59
